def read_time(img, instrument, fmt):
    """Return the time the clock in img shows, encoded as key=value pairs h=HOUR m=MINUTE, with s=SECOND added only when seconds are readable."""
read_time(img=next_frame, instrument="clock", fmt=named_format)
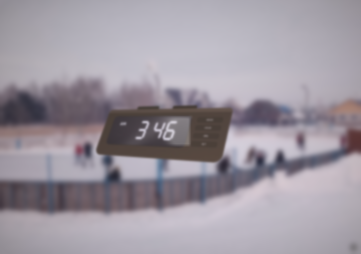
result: h=3 m=46
